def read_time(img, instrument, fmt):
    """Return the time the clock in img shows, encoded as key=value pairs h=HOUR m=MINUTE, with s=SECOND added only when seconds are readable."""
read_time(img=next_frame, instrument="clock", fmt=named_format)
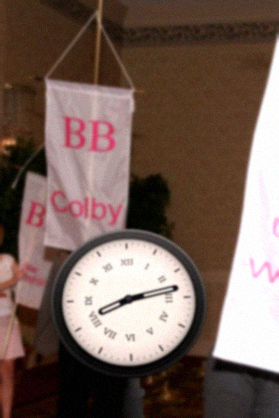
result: h=8 m=13
